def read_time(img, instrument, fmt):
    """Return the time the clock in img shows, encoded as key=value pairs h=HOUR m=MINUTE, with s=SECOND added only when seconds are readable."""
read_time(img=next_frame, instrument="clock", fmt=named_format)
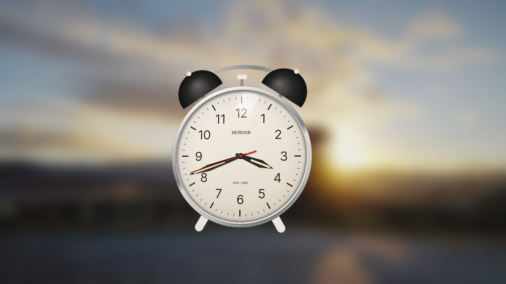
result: h=3 m=41 s=42
